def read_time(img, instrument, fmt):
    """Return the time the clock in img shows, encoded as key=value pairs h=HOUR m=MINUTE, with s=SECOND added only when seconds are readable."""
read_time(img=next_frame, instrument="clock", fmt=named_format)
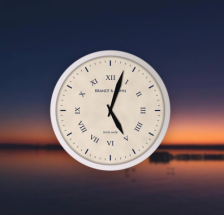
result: h=5 m=3
